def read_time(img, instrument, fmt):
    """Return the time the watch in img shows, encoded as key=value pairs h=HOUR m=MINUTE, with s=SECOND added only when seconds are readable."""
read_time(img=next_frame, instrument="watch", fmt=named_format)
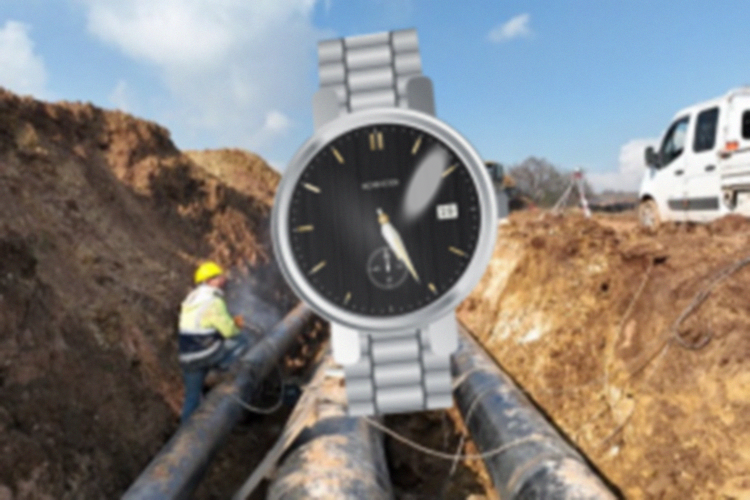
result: h=5 m=26
